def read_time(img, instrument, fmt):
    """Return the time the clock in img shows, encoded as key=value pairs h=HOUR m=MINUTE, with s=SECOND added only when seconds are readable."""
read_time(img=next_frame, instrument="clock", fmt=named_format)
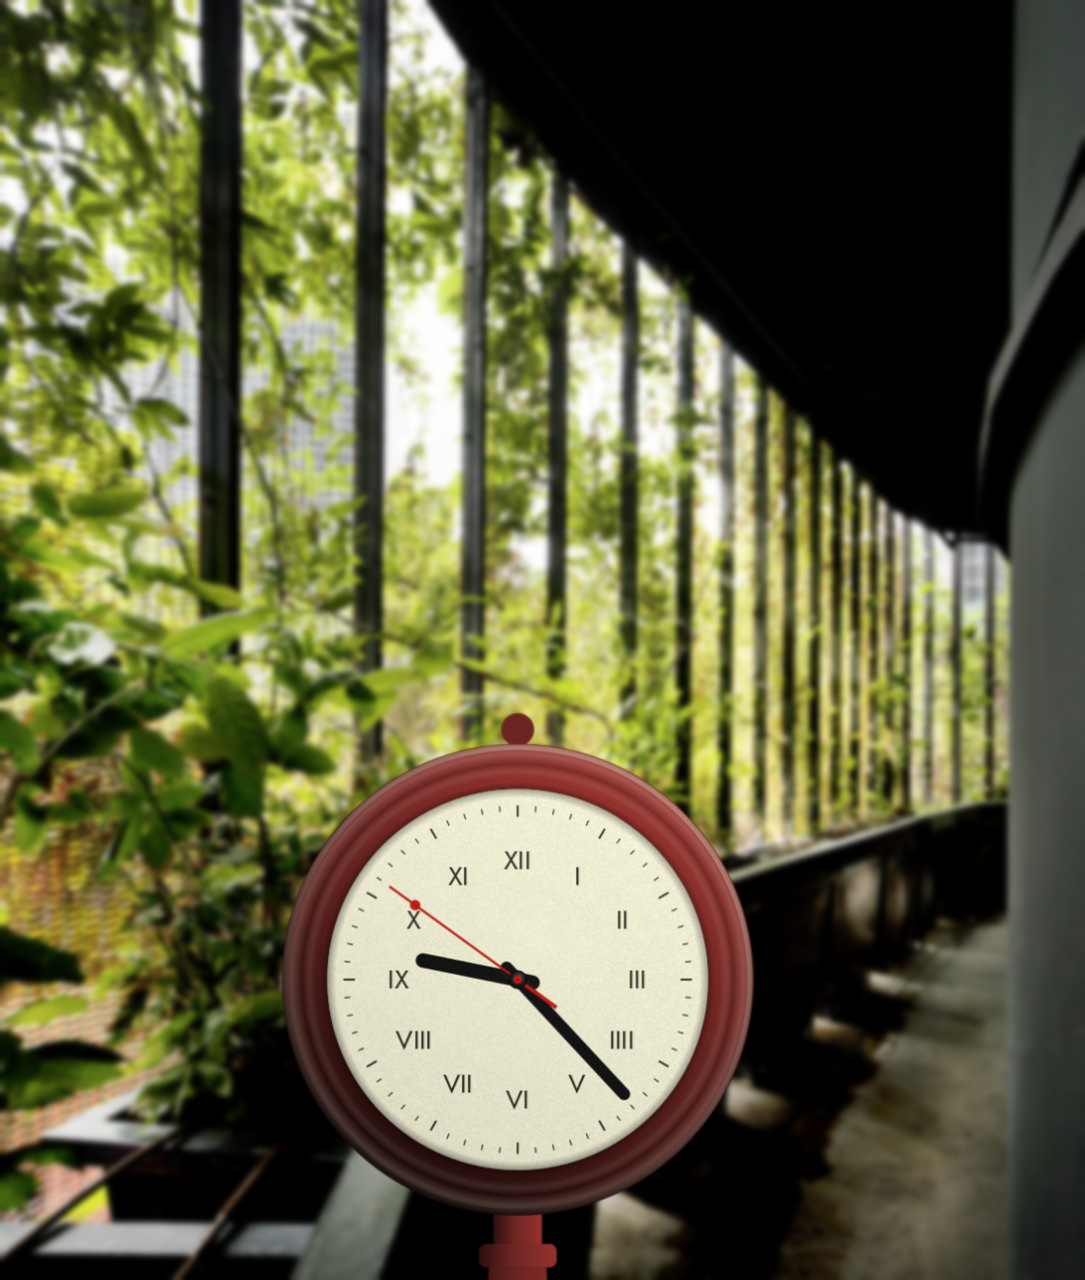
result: h=9 m=22 s=51
